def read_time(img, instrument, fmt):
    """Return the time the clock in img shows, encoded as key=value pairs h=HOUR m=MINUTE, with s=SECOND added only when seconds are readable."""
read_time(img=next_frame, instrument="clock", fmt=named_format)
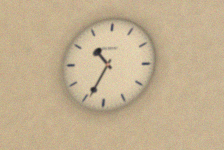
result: h=10 m=34
